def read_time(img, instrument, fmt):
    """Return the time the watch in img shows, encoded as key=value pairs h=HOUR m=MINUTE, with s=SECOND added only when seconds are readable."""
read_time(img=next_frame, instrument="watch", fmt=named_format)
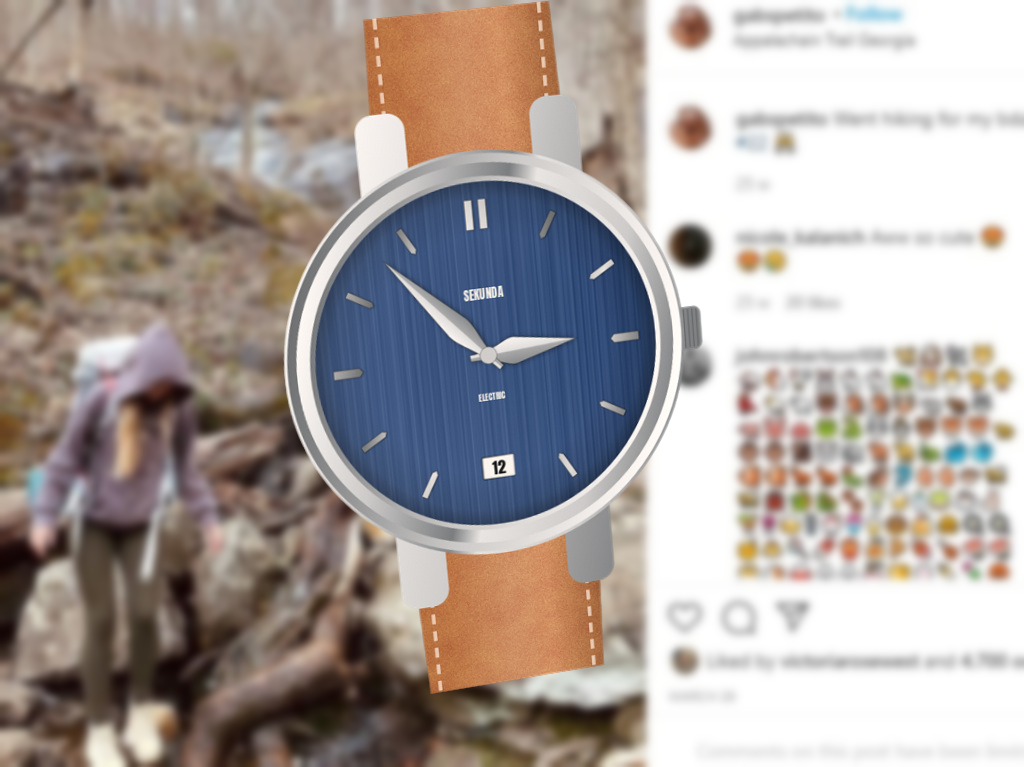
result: h=2 m=53
